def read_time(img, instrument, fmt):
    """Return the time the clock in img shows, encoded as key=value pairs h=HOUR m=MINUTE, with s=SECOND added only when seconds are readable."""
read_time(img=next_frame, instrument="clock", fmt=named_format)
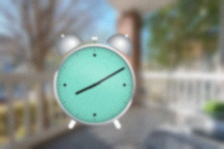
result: h=8 m=10
